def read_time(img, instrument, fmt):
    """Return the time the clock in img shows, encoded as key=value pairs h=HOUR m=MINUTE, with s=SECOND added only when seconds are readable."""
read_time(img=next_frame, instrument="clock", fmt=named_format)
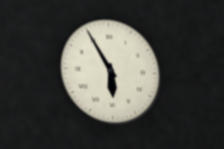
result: h=5 m=55
